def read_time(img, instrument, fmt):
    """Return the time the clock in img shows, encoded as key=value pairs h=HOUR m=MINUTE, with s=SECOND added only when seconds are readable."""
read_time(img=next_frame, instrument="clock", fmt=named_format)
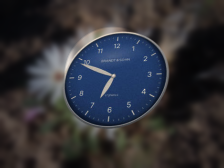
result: h=6 m=49
